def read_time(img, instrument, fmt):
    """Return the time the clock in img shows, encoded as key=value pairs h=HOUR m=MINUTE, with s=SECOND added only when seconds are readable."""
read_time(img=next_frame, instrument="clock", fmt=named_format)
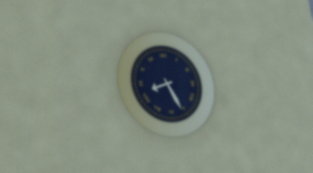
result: h=8 m=26
